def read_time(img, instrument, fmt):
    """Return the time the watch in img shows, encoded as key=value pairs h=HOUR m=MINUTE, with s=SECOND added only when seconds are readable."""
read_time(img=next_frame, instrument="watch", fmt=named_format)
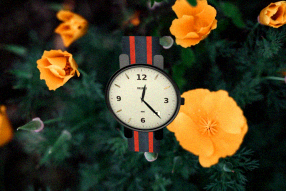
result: h=12 m=23
